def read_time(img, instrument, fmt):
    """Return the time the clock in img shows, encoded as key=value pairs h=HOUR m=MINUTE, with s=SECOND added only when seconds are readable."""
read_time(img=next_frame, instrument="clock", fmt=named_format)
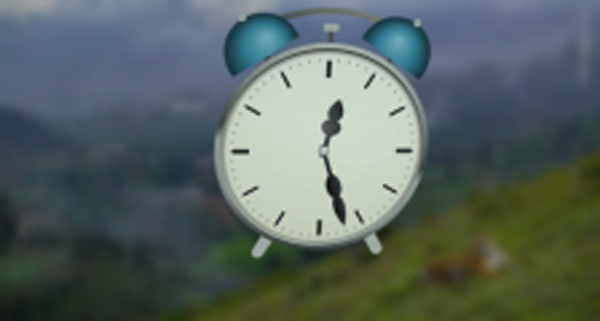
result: h=12 m=27
